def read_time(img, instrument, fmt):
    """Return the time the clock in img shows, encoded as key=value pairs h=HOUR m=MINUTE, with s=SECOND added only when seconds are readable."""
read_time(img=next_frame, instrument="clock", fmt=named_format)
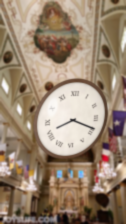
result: h=8 m=19
